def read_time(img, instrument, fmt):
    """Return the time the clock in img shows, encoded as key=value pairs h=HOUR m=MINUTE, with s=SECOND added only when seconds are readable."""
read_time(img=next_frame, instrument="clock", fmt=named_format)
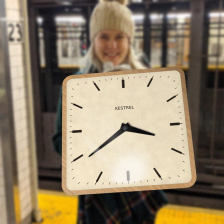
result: h=3 m=39
